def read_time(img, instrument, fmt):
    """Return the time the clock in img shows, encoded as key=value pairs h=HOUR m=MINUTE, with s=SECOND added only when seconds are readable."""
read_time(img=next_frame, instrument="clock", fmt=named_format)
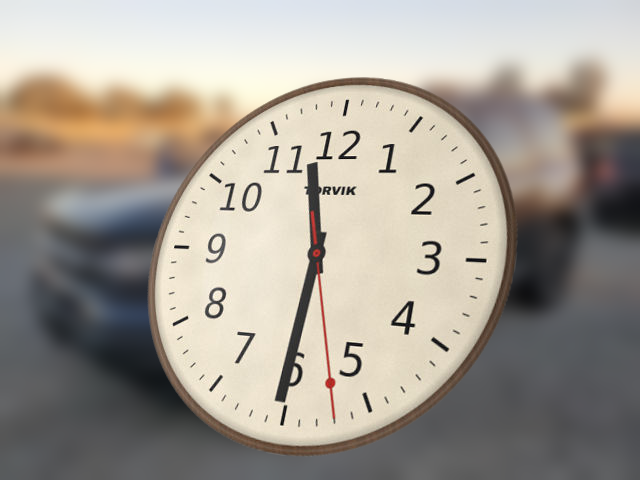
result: h=11 m=30 s=27
